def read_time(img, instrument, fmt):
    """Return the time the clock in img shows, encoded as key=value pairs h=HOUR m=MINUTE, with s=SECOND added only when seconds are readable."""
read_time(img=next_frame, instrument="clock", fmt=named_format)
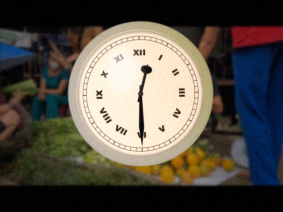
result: h=12 m=30
